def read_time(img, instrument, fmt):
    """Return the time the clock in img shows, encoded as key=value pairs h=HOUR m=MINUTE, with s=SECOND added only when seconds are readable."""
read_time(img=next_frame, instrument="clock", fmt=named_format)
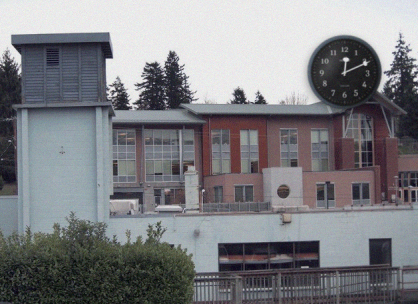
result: h=12 m=11
